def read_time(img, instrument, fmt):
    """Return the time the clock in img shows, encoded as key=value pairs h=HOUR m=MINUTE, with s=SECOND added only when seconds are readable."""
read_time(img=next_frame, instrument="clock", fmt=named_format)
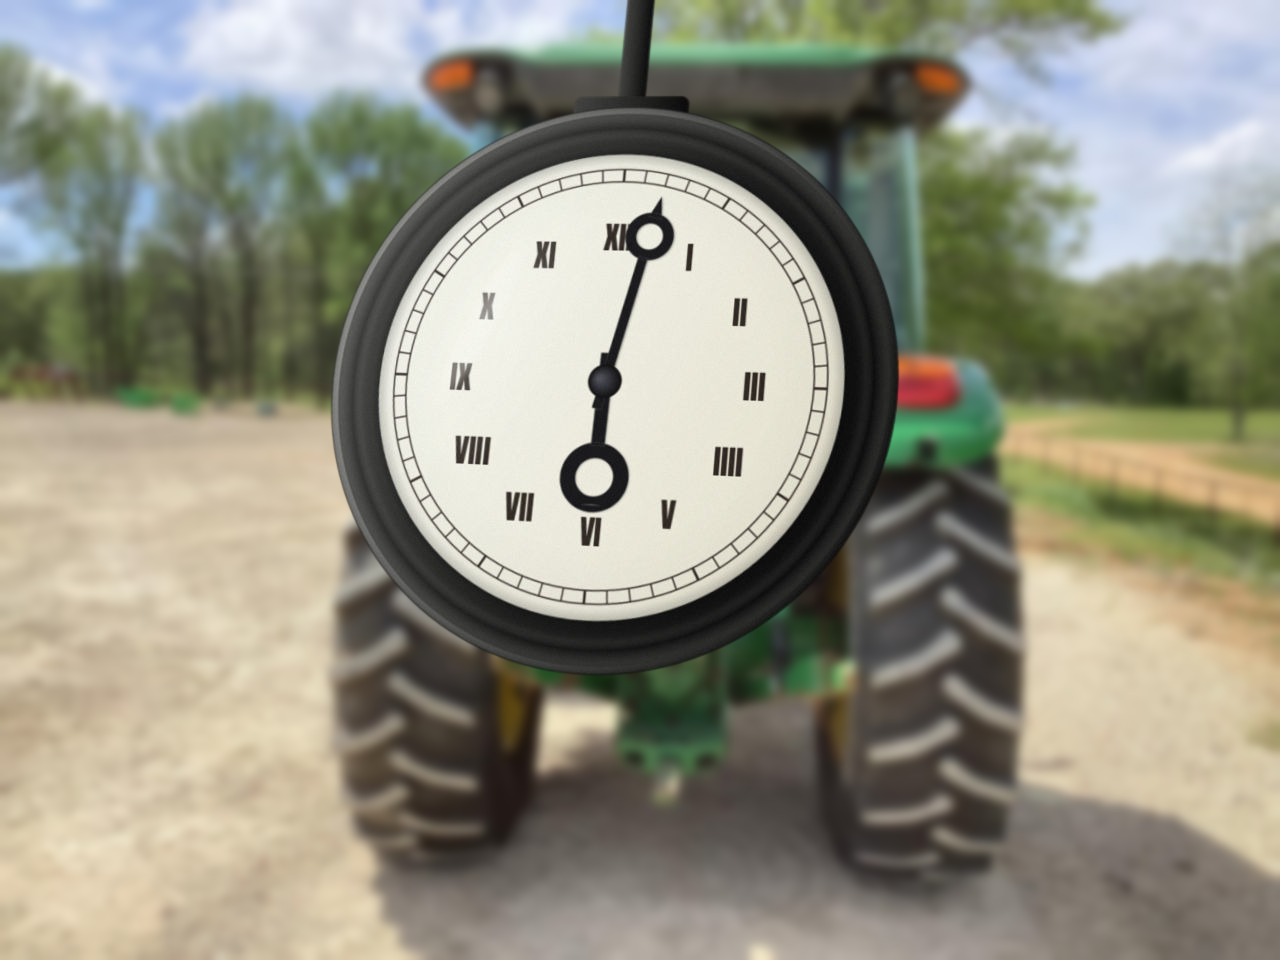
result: h=6 m=2
